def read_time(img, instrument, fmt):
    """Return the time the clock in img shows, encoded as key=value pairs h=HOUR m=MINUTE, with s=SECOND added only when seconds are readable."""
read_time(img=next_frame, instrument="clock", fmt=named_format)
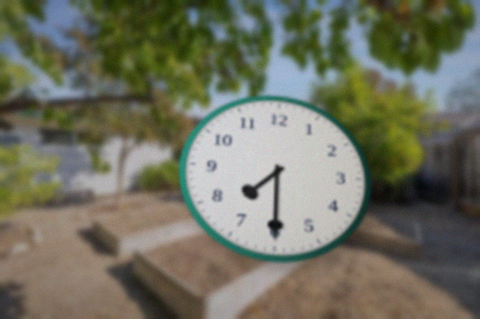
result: h=7 m=30
